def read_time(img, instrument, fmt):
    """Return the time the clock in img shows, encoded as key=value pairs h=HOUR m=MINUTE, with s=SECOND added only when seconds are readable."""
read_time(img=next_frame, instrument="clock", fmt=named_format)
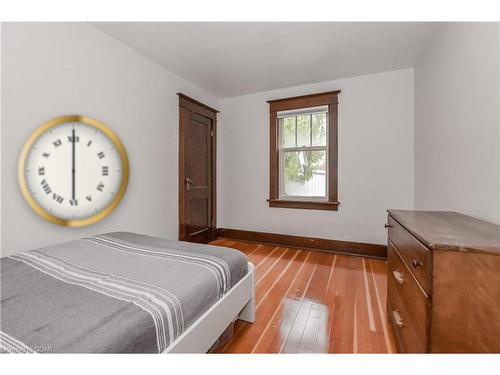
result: h=6 m=0
